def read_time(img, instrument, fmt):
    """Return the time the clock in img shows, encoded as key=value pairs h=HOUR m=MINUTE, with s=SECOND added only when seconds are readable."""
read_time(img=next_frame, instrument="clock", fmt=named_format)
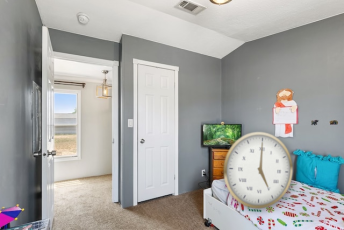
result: h=5 m=0
